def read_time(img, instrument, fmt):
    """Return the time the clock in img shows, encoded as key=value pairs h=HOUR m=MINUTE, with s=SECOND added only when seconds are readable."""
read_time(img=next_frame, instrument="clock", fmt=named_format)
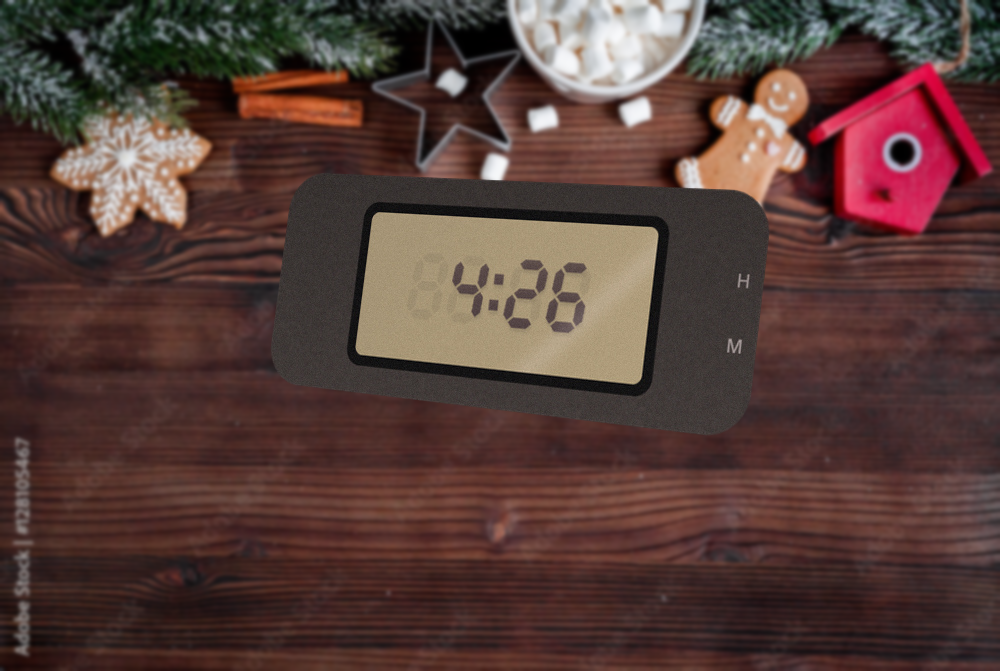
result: h=4 m=26
